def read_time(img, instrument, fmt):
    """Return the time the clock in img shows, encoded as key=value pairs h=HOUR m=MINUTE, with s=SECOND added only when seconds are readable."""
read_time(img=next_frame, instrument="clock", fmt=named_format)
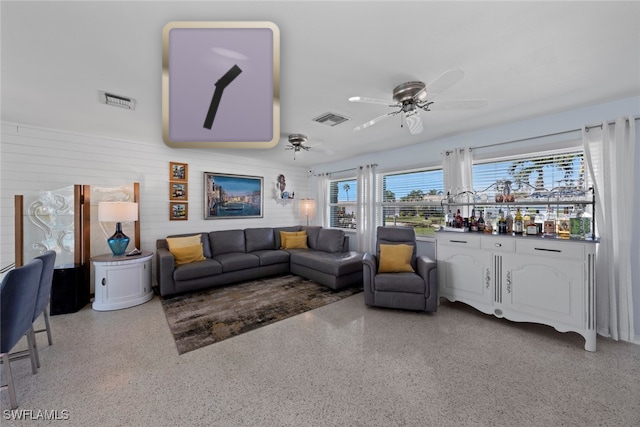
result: h=1 m=33
